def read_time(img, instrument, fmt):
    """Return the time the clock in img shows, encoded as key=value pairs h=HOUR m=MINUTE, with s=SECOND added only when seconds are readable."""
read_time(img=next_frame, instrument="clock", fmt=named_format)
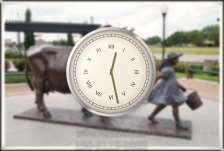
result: h=12 m=28
